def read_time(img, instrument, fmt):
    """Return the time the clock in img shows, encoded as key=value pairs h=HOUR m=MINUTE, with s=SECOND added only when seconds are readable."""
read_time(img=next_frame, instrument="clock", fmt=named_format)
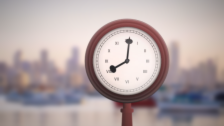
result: h=8 m=1
